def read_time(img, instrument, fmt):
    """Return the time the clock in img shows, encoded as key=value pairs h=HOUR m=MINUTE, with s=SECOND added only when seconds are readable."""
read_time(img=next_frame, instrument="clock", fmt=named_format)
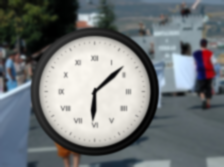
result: h=6 m=8
